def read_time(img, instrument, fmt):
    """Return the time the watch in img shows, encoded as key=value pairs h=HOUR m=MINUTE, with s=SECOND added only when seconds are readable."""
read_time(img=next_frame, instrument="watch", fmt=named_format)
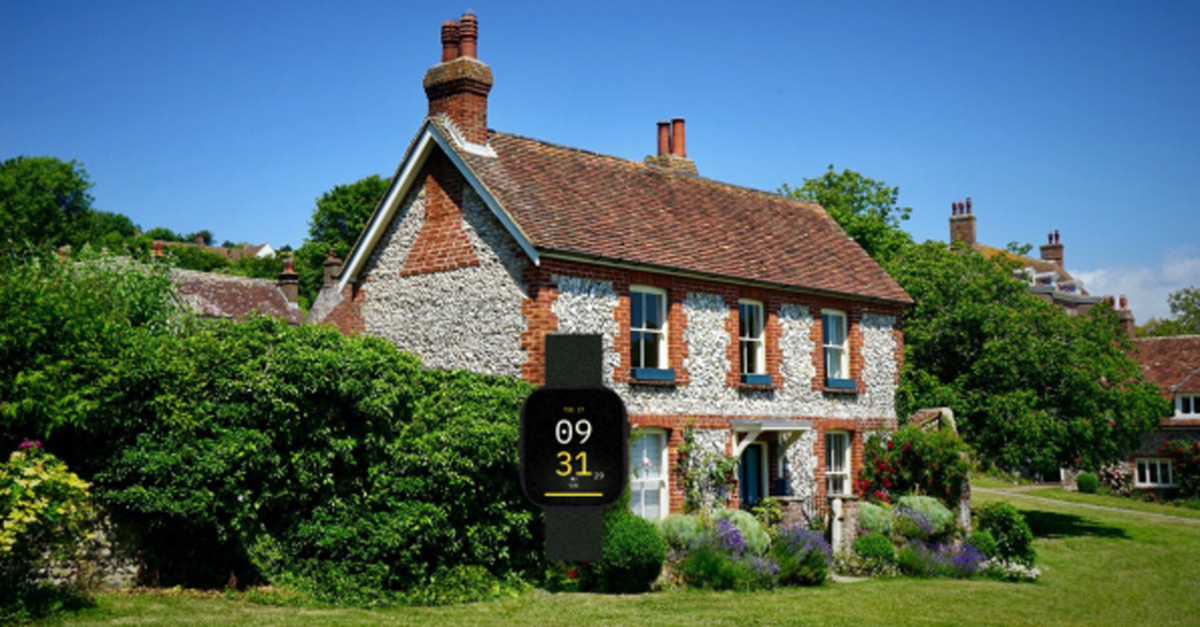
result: h=9 m=31
